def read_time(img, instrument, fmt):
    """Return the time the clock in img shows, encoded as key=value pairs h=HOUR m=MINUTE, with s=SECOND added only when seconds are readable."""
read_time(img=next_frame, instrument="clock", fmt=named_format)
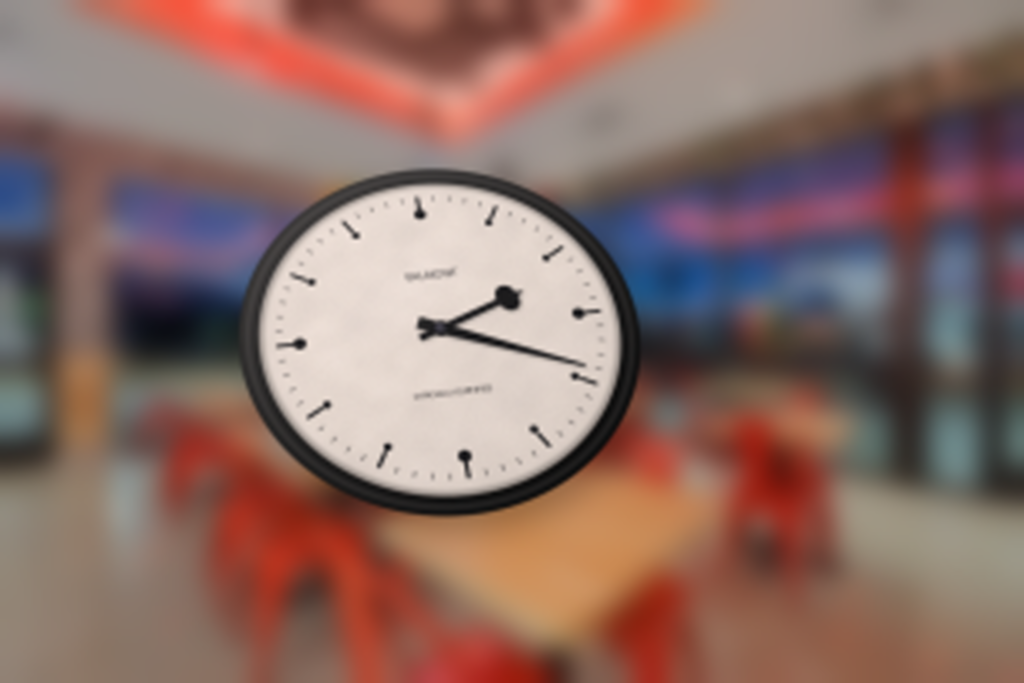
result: h=2 m=19
